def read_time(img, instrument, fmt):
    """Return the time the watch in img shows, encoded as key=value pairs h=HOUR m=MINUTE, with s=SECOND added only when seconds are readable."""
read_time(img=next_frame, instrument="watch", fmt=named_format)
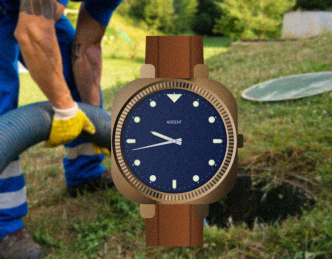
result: h=9 m=43
